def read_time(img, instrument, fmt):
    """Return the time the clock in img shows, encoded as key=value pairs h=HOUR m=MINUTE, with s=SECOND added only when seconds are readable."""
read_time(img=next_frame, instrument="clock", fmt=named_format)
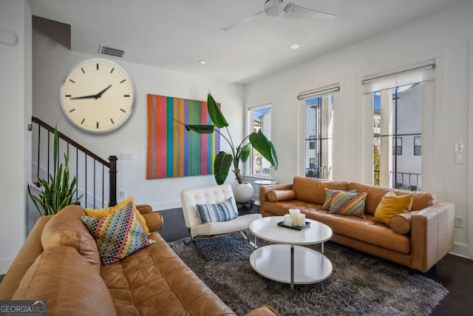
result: h=1 m=44
